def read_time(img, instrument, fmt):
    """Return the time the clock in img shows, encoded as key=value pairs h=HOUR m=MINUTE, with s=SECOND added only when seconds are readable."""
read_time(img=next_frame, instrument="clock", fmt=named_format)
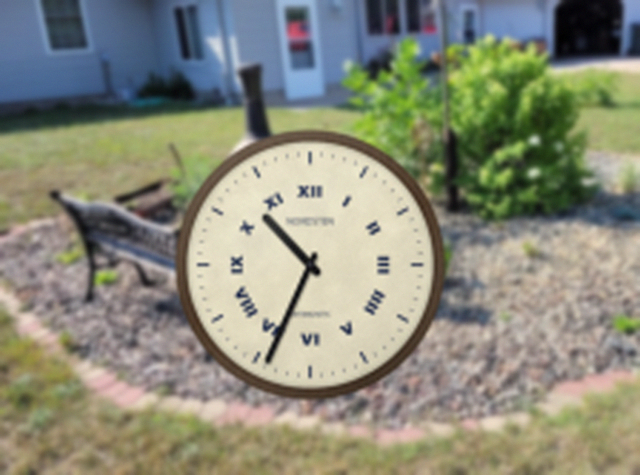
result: h=10 m=34
